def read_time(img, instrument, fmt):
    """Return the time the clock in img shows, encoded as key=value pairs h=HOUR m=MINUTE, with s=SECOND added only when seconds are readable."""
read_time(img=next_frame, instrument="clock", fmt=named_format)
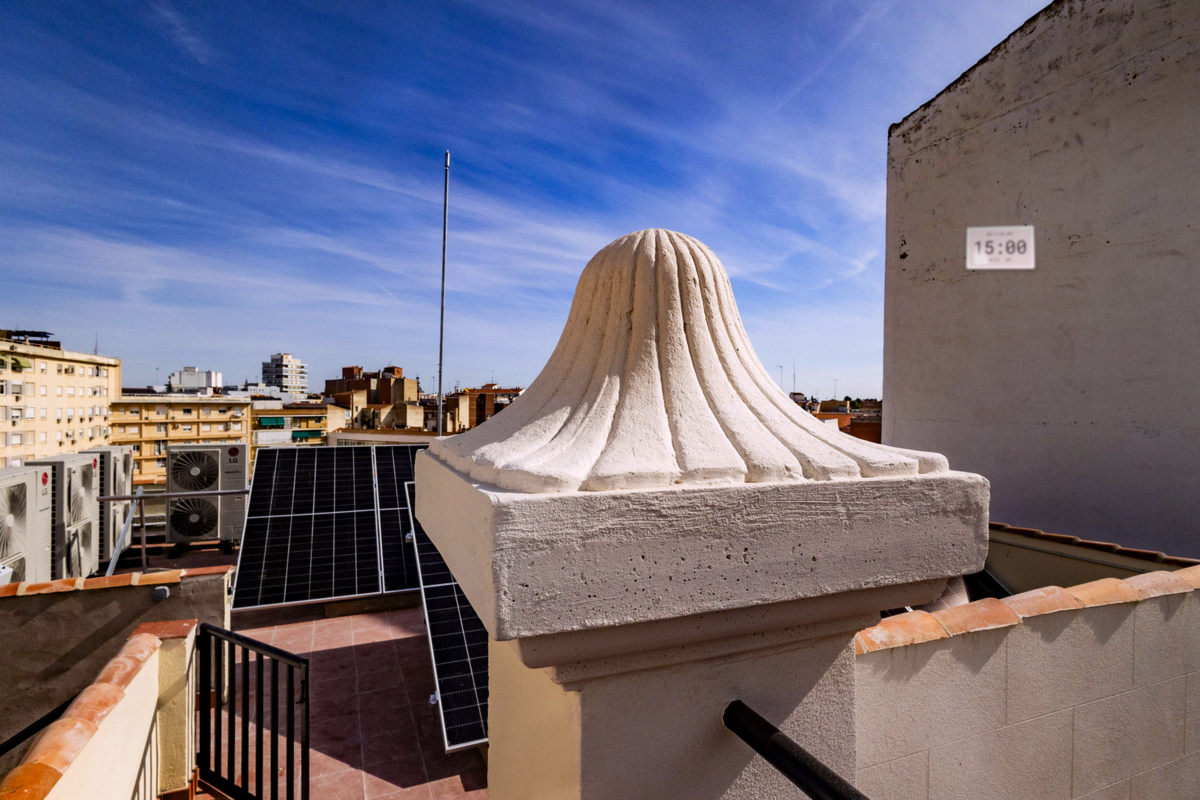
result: h=15 m=0
